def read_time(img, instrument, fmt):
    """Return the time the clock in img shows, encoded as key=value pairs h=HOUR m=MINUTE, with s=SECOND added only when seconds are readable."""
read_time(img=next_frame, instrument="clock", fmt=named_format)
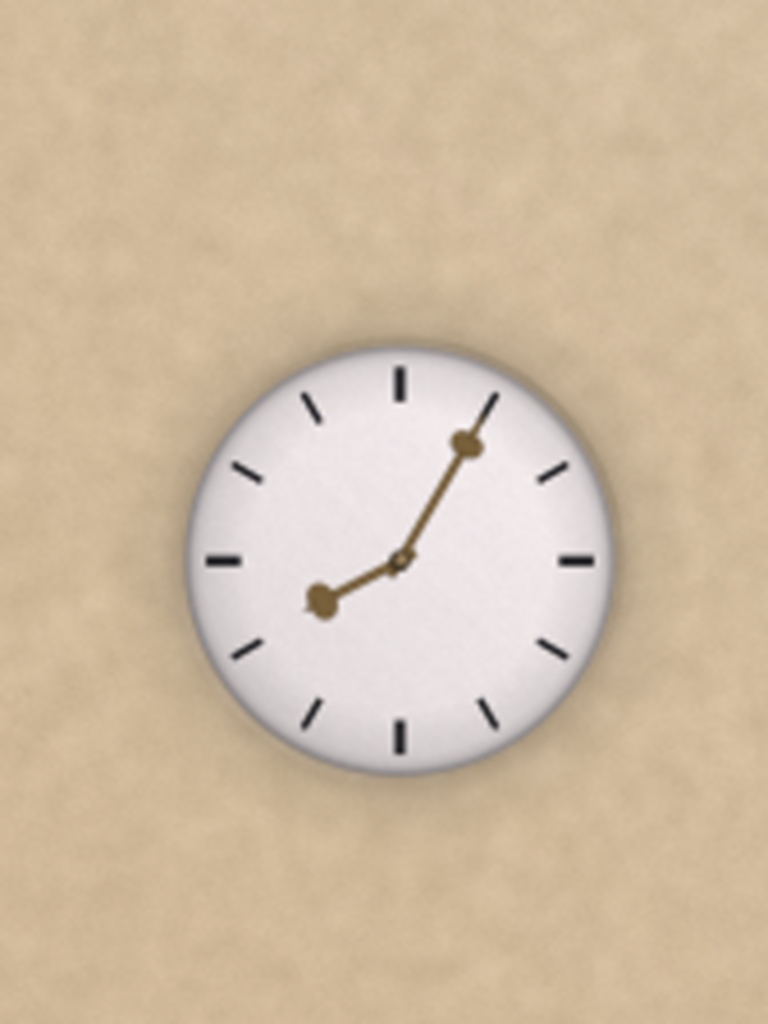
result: h=8 m=5
